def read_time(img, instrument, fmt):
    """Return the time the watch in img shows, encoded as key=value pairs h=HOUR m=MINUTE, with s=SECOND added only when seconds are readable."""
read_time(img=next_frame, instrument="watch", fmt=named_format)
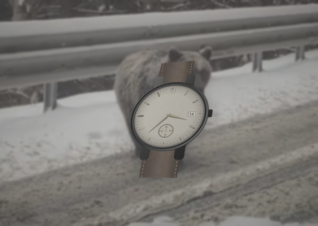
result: h=3 m=37
